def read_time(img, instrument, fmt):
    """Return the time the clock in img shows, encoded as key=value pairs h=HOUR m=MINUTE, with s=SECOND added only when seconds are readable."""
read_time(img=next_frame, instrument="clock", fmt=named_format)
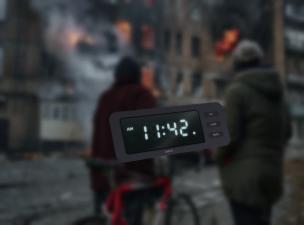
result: h=11 m=42
